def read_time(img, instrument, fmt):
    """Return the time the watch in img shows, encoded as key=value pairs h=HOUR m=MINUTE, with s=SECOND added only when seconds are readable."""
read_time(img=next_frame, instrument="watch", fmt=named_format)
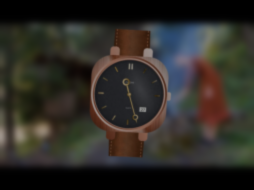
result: h=11 m=27
